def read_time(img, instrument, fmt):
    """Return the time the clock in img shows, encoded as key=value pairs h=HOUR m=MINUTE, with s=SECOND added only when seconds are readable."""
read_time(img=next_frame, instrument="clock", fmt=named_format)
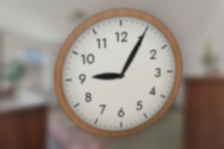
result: h=9 m=5
